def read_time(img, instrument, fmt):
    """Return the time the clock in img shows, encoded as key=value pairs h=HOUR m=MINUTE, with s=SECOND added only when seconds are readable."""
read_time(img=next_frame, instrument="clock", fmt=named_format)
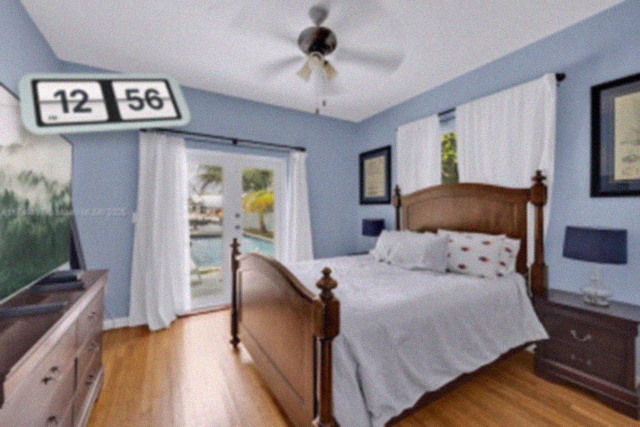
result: h=12 m=56
